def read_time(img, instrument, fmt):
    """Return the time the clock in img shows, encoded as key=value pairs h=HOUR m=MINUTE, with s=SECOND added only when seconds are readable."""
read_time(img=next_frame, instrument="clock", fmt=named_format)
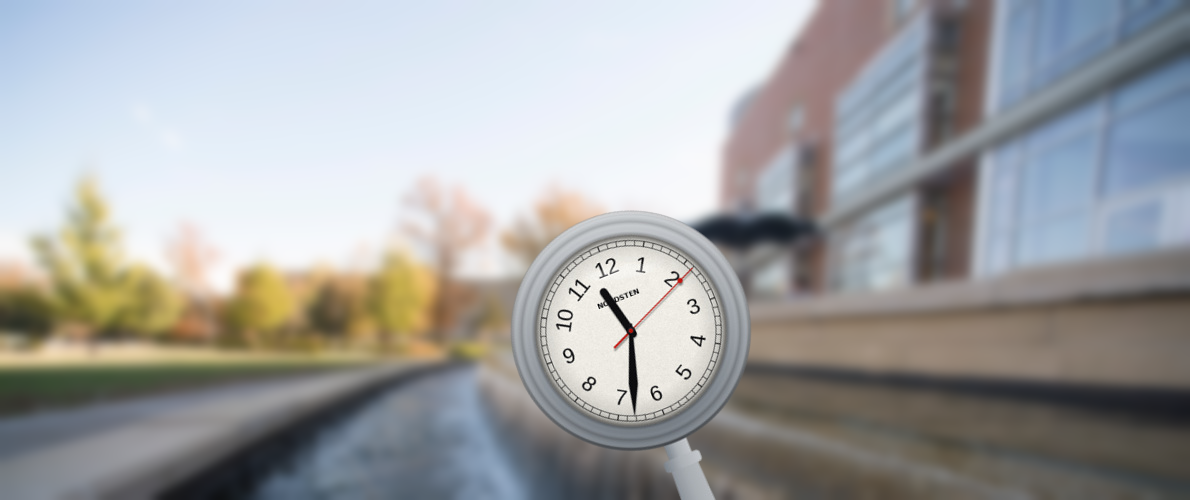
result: h=11 m=33 s=11
